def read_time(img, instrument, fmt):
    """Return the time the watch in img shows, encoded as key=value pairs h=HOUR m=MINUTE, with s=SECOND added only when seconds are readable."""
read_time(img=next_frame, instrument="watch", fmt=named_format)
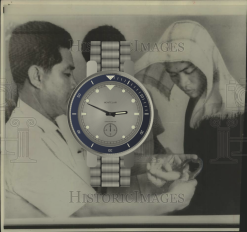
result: h=2 m=49
